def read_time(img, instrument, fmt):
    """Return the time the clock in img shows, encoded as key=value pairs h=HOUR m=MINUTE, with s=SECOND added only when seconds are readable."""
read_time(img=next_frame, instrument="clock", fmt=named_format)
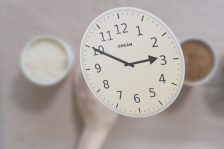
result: h=2 m=50
